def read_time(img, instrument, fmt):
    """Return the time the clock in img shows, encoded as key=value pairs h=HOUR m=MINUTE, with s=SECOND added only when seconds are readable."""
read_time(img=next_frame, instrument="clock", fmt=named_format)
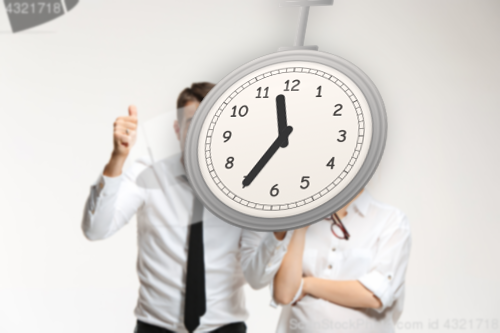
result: h=11 m=35
